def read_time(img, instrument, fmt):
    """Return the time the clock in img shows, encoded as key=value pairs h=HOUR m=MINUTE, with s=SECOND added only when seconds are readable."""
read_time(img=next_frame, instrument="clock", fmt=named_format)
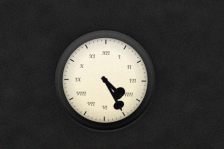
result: h=4 m=25
